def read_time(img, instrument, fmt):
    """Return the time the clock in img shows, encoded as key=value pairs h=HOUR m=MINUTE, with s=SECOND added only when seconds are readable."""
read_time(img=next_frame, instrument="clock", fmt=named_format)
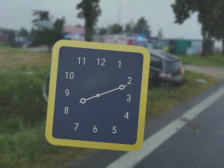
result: h=8 m=11
